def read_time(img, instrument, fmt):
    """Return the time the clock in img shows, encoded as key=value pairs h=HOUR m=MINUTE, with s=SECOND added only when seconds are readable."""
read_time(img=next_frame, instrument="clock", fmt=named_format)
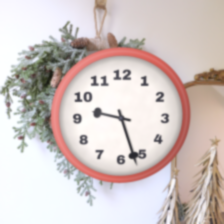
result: h=9 m=27
